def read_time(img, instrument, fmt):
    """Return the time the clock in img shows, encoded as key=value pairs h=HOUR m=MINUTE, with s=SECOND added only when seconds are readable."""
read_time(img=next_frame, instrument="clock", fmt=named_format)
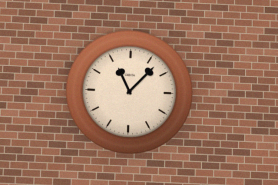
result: h=11 m=7
